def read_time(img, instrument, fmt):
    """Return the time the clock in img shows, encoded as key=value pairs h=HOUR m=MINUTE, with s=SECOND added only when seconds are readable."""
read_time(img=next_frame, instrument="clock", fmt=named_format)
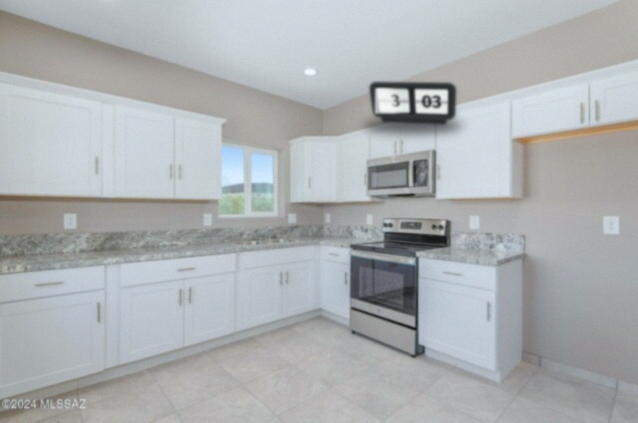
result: h=3 m=3
